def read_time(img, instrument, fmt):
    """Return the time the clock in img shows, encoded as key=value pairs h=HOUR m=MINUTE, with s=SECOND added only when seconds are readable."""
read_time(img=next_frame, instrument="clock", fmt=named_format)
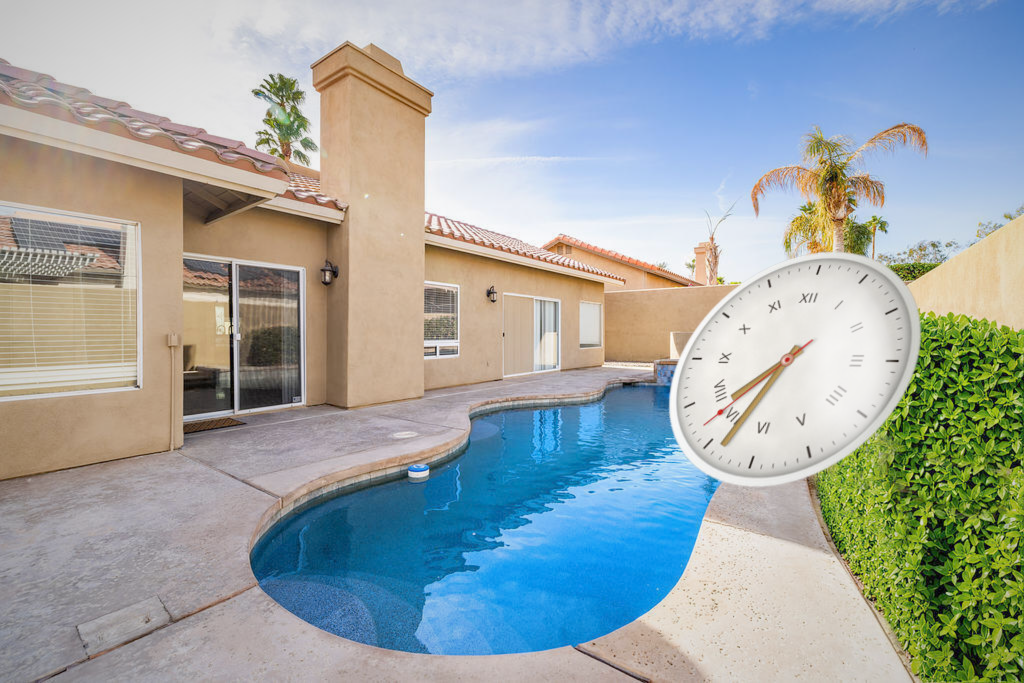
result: h=7 m=33 s=37
